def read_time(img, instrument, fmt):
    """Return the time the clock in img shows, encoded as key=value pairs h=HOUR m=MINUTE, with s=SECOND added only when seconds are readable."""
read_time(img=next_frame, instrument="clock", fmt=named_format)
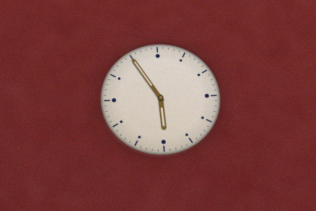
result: h=5 m=55
